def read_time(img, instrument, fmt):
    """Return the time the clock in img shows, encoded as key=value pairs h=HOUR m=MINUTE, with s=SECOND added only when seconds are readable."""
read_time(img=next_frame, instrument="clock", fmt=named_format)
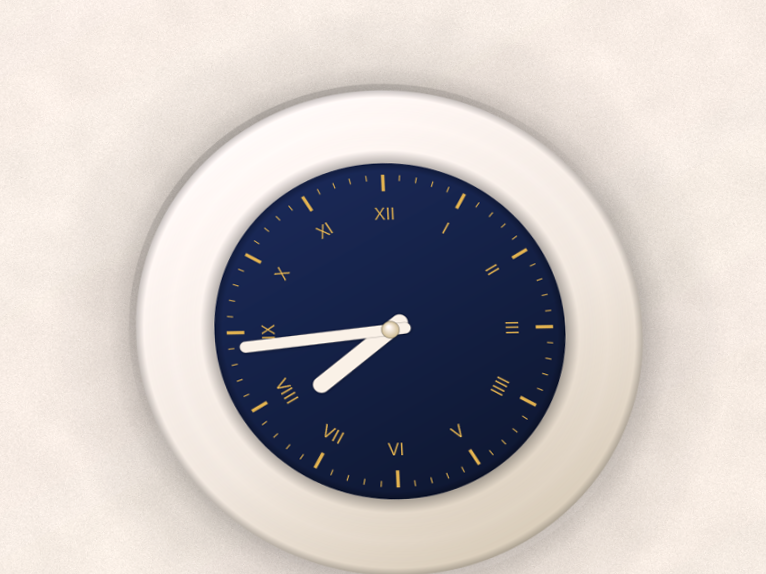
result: h=7 m=44
